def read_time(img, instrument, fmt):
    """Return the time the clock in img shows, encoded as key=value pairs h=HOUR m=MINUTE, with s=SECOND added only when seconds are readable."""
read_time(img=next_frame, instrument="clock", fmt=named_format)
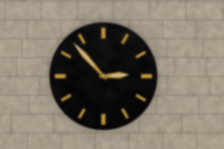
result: h=2 m=53
